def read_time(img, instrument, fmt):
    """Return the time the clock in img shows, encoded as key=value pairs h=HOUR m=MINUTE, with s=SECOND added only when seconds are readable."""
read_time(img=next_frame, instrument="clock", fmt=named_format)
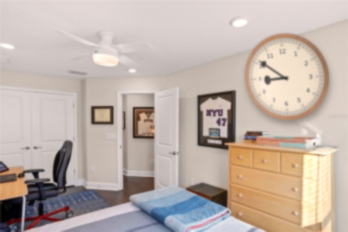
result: h=8 m=51
